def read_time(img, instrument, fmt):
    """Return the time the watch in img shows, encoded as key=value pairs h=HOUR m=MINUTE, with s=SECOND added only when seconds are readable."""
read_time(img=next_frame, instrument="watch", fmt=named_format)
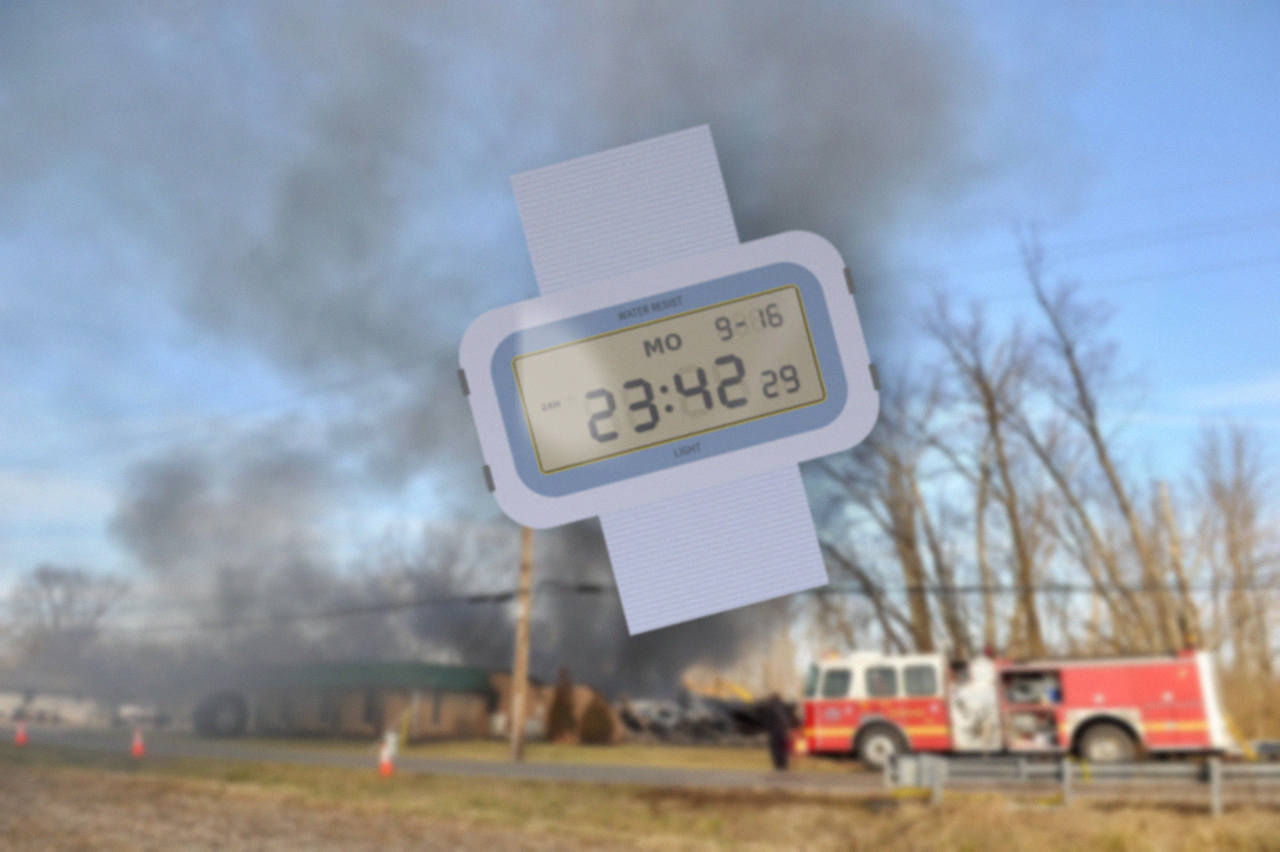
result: h=23 m=42 s=29
